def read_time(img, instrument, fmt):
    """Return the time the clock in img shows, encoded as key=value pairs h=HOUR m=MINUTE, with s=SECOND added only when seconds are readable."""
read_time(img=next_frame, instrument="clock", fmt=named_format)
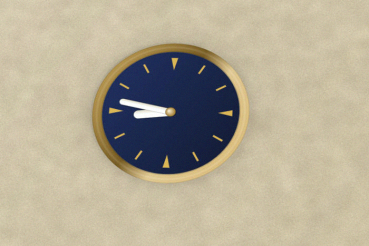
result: h=8 m=47
